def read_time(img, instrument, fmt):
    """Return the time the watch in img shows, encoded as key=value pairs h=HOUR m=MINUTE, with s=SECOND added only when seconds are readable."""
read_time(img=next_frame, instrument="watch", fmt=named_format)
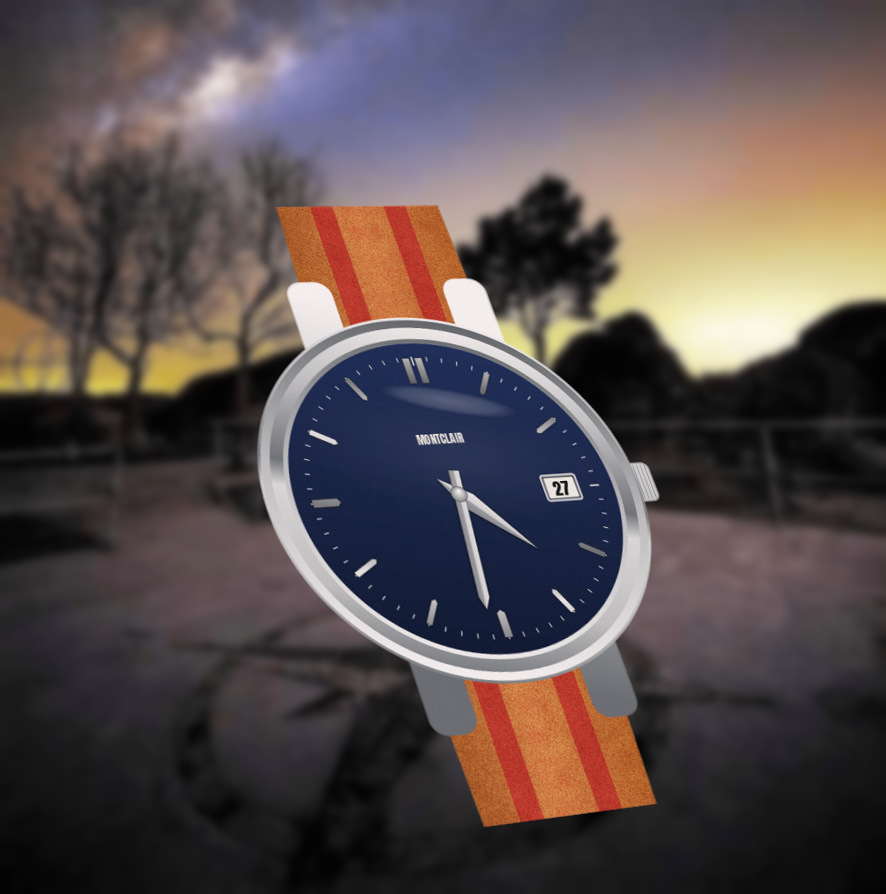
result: h=4 m=31
